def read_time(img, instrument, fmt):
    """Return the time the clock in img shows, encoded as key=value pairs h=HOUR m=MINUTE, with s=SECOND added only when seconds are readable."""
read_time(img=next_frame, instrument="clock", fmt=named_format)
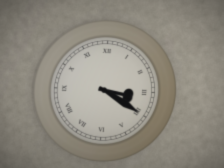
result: h=3 m=20
